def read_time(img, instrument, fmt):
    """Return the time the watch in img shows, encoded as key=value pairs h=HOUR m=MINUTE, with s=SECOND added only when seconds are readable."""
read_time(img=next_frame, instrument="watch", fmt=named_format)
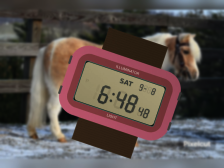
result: h=6 m=48 s=48
